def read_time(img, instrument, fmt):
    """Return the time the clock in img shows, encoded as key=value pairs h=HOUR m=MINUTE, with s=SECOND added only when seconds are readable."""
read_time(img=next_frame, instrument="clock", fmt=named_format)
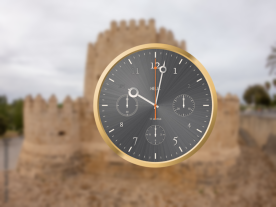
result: h=10 m=2
